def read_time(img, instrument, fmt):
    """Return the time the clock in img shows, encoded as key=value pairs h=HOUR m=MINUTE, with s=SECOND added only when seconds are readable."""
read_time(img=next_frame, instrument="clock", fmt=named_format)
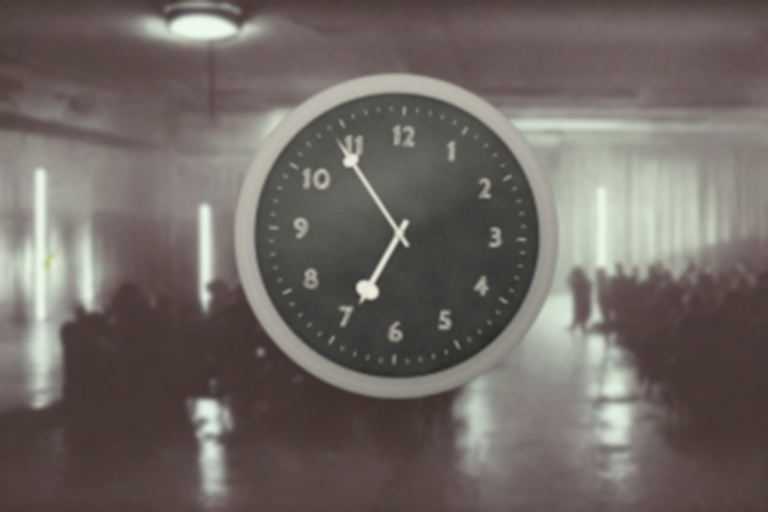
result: h=6 m=54
